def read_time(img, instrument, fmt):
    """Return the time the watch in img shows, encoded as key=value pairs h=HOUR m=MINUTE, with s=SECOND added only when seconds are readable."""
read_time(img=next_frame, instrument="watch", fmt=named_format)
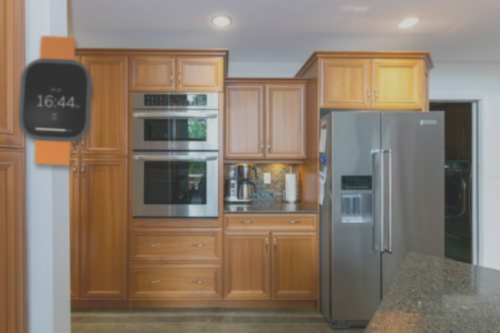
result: h=16 m=44
